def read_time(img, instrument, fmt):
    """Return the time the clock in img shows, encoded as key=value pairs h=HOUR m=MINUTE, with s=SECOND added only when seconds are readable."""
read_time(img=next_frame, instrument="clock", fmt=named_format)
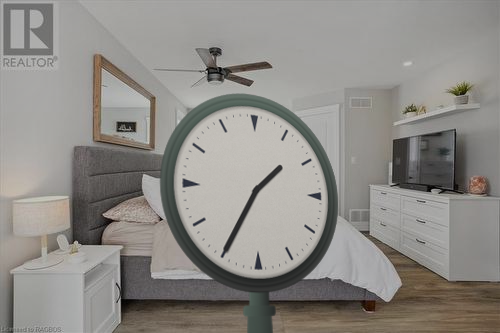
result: h=1 m=35
